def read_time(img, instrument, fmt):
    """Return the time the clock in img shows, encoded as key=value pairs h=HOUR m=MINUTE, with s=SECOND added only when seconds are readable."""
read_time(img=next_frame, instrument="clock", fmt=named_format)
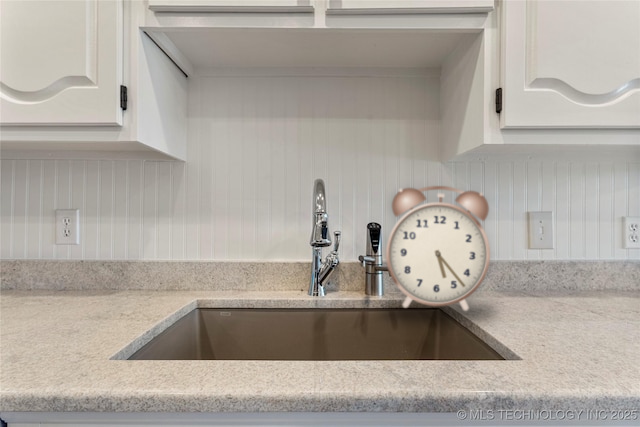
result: h=5 m=23
